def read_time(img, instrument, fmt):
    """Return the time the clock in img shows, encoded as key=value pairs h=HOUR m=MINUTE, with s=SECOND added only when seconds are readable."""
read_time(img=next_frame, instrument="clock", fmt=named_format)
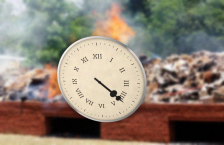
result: h=4 m=22
